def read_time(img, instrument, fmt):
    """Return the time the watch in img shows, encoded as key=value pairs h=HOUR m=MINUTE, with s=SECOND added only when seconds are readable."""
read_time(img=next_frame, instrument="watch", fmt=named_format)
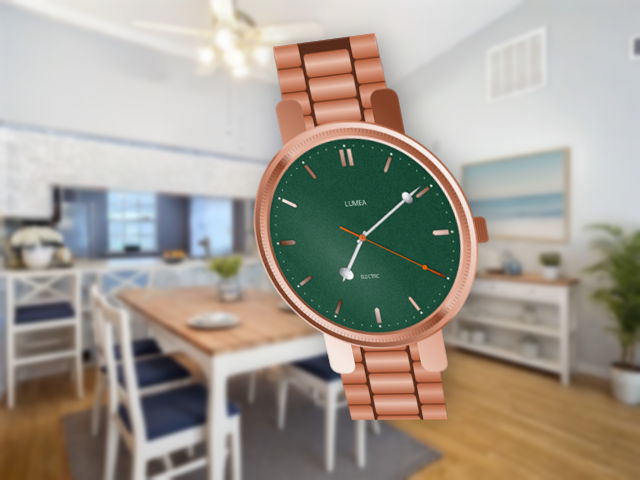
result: h=7 m=9 s=20
